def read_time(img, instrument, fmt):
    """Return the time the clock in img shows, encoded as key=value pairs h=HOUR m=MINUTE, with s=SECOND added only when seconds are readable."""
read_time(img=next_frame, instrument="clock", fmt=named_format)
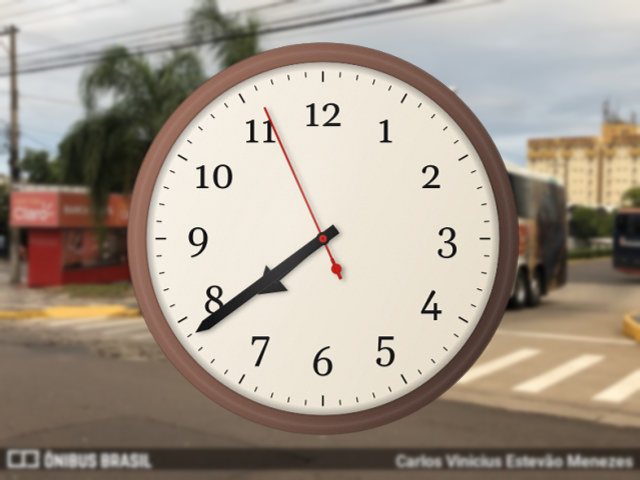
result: h=7 m=38 s=56
